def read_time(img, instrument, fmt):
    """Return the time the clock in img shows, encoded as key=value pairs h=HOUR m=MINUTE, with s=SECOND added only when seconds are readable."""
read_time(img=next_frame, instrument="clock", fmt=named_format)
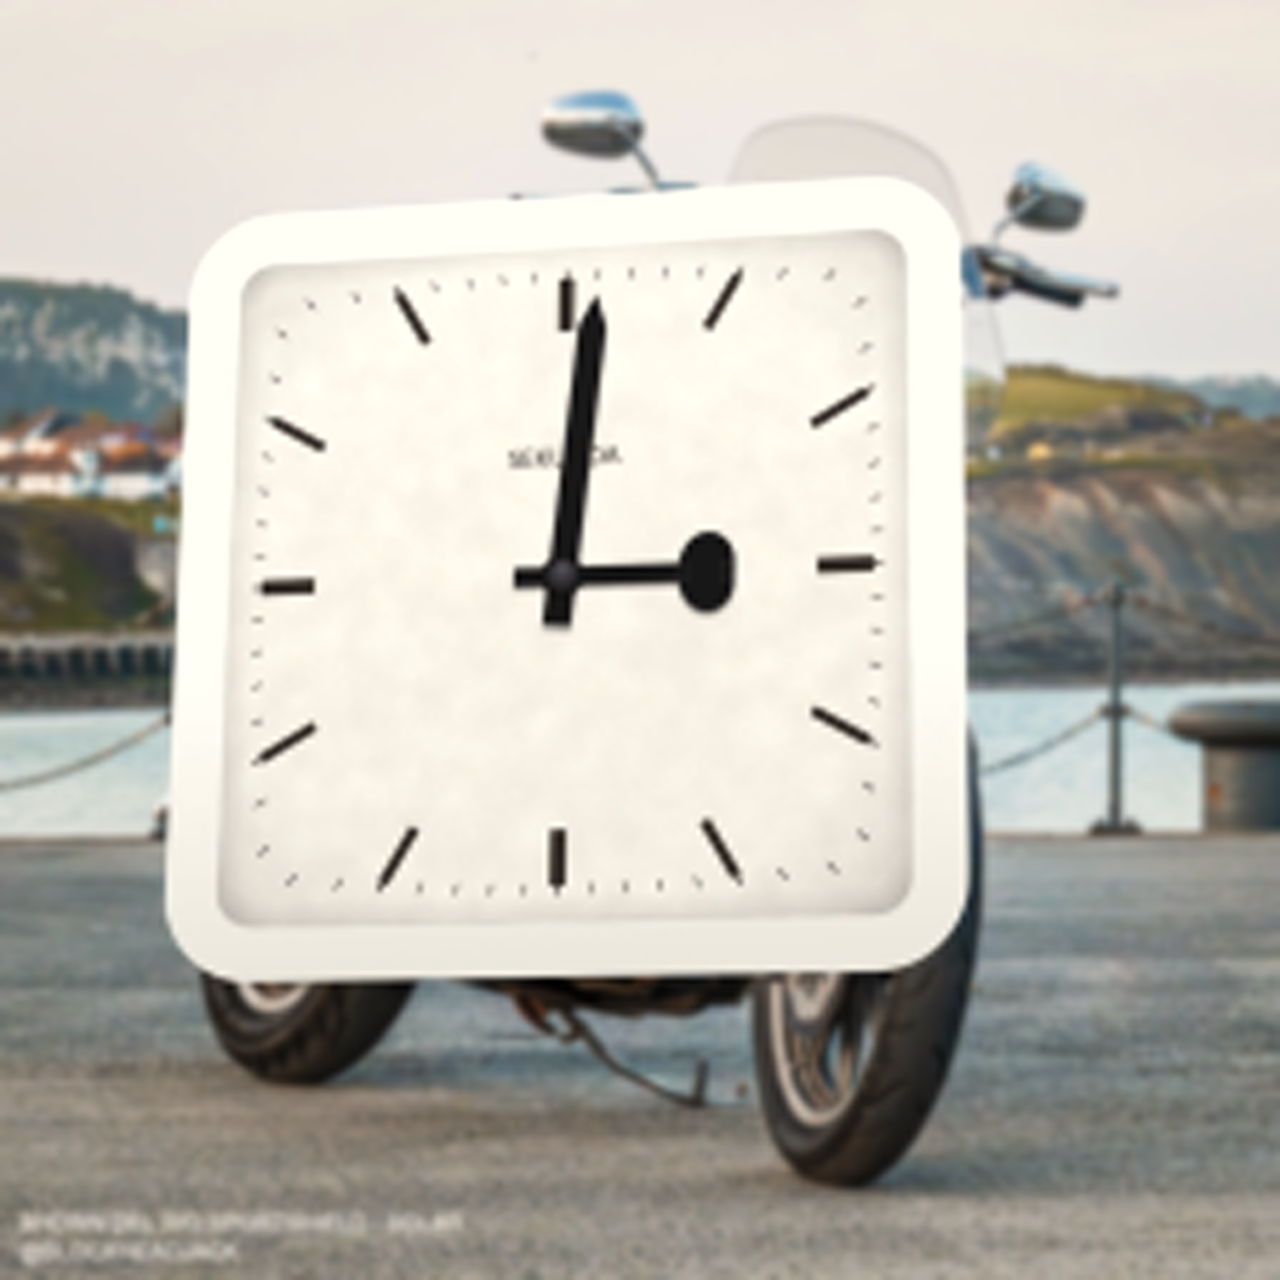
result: h=3 m=1
